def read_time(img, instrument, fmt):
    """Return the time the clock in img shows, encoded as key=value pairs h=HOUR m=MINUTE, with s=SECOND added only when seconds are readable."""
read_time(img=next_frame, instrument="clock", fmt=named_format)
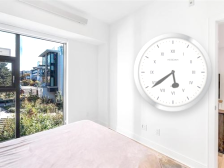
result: h=5 m=39
